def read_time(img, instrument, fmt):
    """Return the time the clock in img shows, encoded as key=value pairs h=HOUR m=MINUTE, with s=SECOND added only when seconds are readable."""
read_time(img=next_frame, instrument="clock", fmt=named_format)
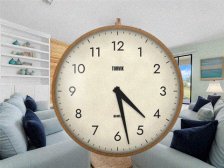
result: h=4 m=28
